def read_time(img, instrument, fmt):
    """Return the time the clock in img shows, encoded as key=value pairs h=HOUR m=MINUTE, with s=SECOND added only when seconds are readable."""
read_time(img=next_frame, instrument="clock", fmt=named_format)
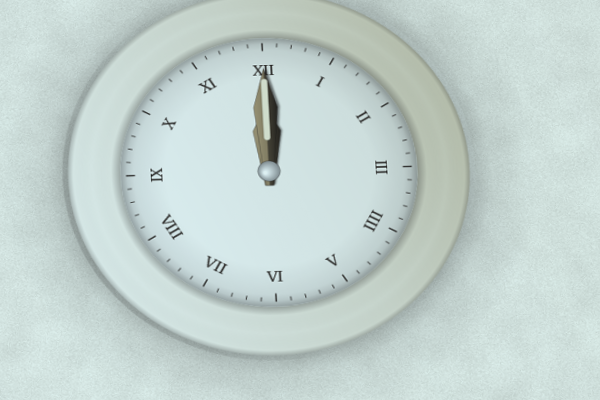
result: h=12 m=0
